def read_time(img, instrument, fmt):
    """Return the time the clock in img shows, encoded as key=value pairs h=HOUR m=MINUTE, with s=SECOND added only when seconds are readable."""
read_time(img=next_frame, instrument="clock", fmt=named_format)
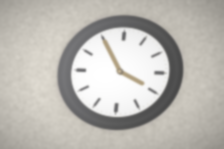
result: h=3 m=55
